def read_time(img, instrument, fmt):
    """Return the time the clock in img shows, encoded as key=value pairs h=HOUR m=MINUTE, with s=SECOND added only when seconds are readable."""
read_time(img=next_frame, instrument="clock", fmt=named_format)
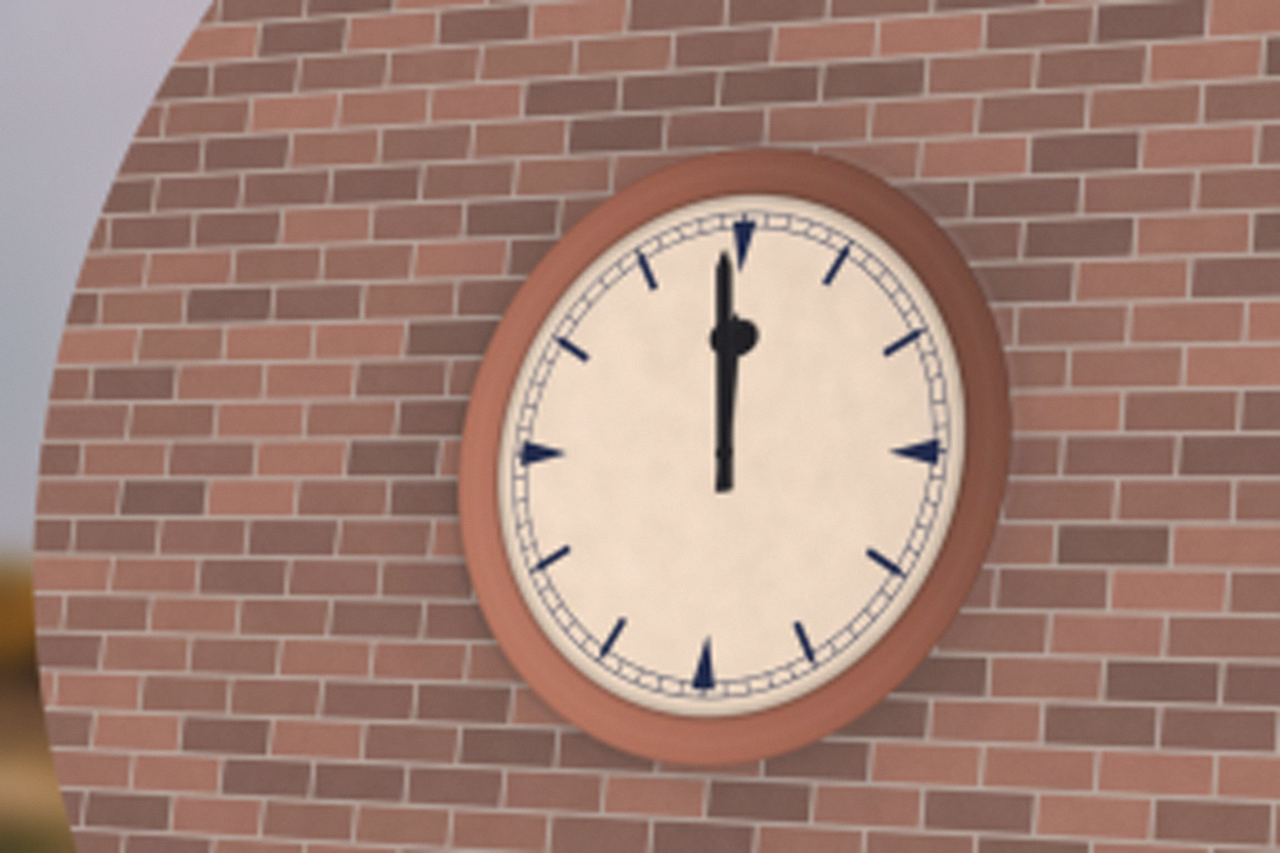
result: h=11 m=59
